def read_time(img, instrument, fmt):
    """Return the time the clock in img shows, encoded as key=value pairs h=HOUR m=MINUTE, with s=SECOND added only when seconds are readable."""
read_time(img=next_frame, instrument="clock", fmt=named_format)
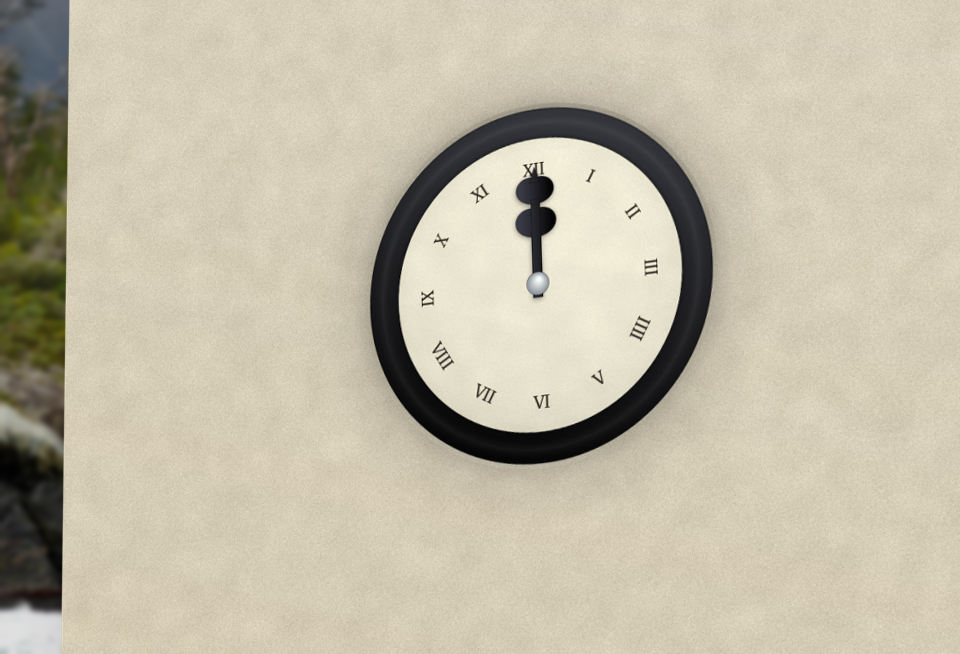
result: h=12 m=0
